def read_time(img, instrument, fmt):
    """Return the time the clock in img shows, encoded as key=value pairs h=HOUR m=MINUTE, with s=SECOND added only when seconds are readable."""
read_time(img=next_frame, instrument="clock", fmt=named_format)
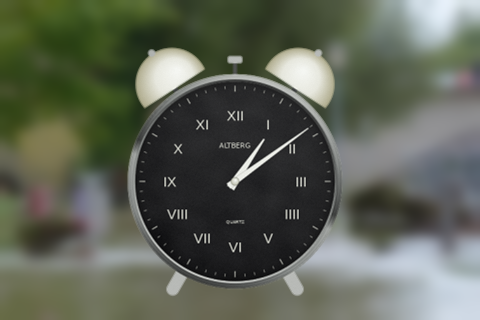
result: h=1 m=9
